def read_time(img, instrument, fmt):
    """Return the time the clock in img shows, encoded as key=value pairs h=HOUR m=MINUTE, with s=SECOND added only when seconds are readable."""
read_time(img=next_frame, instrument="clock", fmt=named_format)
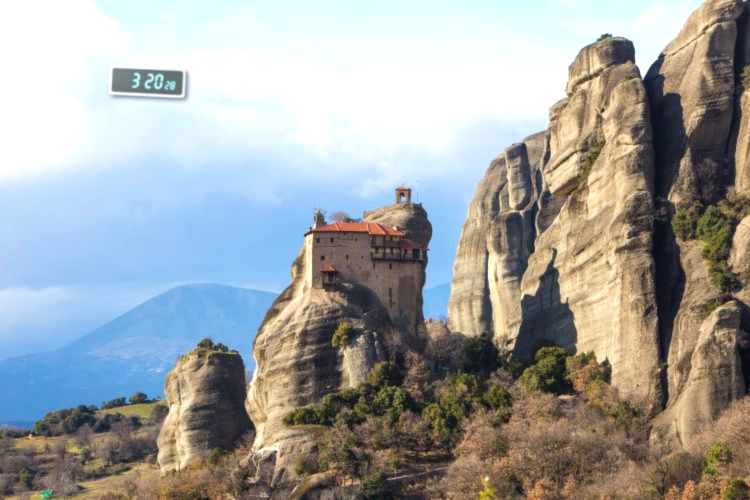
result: h=3 m=20
